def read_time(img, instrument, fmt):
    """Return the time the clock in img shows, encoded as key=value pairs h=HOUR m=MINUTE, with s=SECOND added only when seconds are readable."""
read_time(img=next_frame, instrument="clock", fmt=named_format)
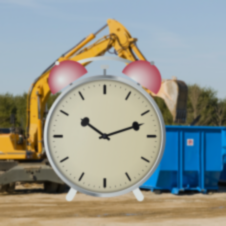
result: h=10 m=12
